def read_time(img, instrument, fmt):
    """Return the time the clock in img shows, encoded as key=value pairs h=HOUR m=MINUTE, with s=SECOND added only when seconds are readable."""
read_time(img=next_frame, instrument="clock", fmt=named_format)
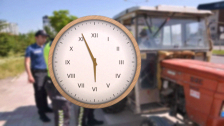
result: h=5 m=56
